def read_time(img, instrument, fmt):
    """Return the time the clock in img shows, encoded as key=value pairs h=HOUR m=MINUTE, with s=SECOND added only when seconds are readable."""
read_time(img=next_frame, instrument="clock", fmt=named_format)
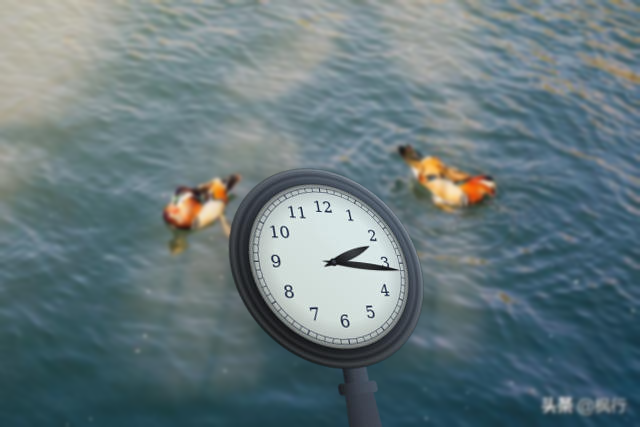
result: h=2 m=16
